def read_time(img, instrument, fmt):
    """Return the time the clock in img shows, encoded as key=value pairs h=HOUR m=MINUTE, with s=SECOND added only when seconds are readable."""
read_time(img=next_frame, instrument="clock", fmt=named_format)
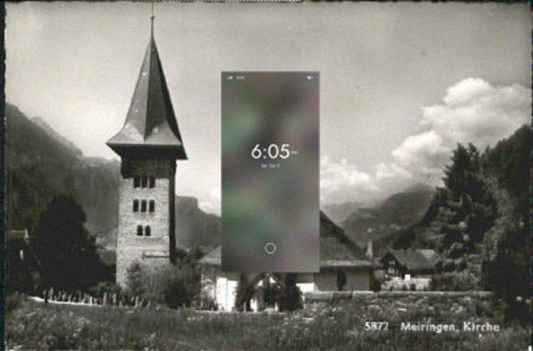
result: h=6 m=5
